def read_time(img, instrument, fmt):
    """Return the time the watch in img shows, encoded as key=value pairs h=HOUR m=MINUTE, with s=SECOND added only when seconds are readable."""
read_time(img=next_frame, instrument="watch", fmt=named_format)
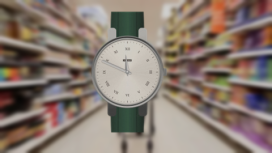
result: h=11 m=49
